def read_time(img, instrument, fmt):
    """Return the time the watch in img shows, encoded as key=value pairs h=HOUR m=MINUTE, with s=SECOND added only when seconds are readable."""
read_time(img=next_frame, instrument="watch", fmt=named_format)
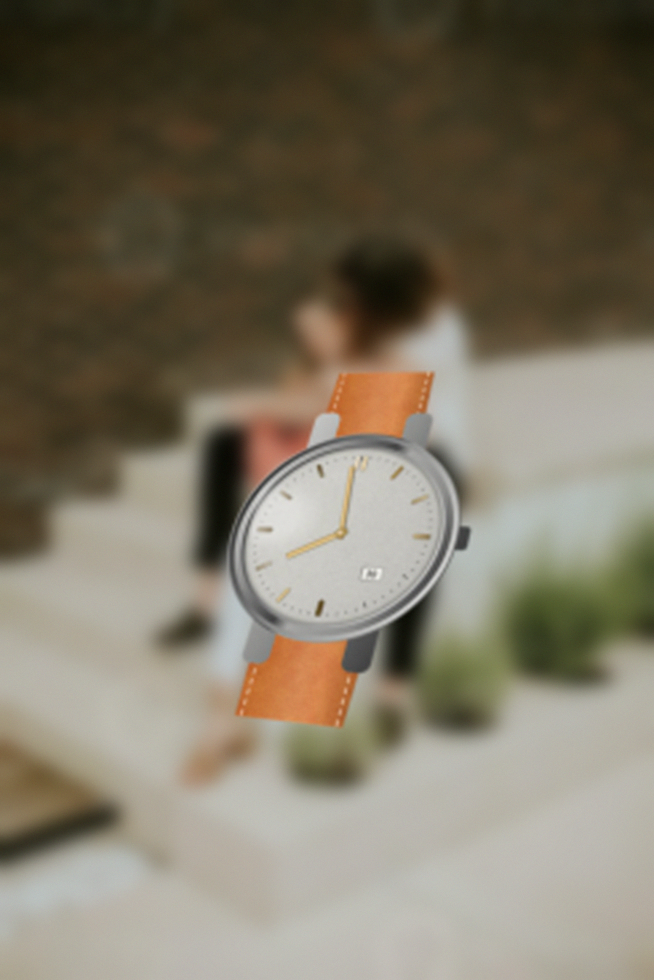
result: h=7 m=59
